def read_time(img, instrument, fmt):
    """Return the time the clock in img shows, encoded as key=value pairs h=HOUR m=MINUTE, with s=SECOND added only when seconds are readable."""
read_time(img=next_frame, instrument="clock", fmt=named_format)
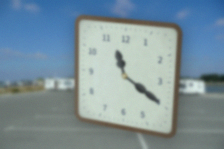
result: h=11 m=20
